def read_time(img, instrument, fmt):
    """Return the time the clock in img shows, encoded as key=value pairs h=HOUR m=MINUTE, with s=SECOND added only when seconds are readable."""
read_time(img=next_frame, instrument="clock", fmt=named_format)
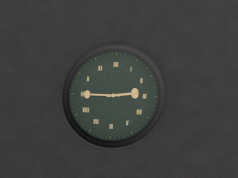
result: h=2 m=45
